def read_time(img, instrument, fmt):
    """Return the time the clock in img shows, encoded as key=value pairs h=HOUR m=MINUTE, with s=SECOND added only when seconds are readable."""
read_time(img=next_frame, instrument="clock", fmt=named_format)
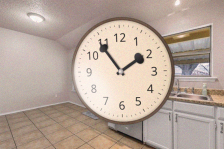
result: h=1 m=54
